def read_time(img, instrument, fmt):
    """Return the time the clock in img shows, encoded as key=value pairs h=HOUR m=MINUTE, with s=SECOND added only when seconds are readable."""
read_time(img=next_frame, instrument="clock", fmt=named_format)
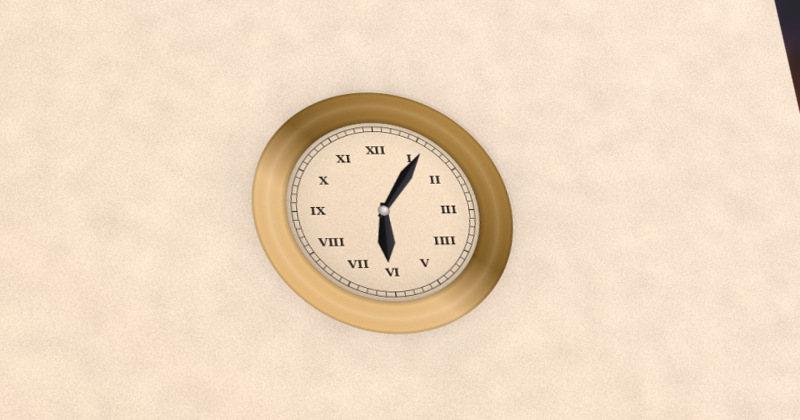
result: h=6 m=6
